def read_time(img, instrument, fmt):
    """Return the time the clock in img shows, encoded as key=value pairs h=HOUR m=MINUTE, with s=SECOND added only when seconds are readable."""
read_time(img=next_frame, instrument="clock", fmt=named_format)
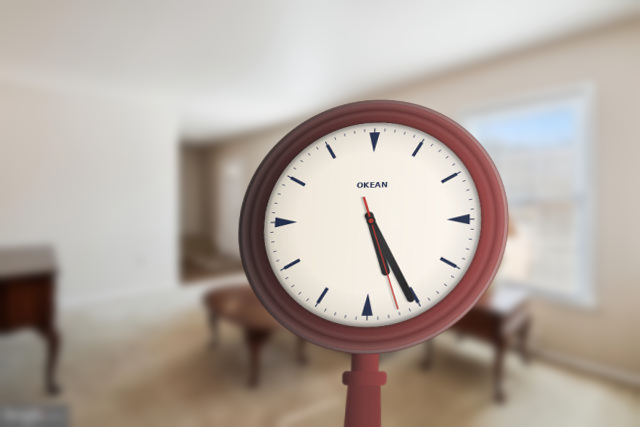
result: h=5 m=25 s=27
